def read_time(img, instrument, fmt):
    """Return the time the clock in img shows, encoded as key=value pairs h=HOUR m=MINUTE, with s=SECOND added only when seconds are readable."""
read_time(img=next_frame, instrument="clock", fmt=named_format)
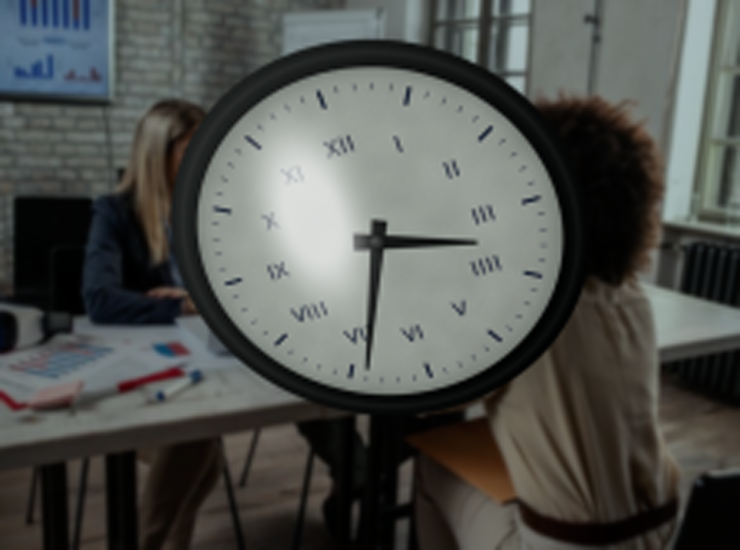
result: h=3 m=34
